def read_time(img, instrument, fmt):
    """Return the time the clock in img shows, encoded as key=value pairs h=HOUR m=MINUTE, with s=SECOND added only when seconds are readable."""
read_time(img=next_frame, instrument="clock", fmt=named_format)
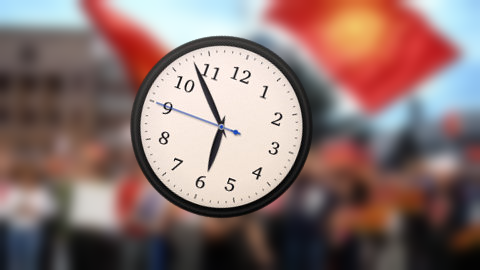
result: h=5 m=52 s=45
